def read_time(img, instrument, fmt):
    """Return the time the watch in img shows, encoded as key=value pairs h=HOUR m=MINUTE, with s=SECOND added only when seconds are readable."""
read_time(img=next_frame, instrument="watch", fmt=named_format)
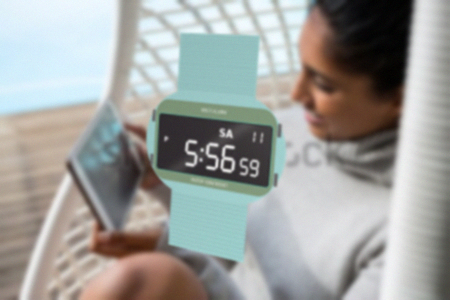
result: h=5 m=56 s=59
